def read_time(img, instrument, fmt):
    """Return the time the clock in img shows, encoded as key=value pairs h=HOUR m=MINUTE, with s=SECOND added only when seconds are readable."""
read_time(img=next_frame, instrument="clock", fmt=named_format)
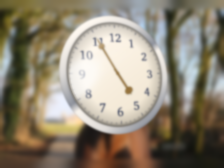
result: h=4 m=55
